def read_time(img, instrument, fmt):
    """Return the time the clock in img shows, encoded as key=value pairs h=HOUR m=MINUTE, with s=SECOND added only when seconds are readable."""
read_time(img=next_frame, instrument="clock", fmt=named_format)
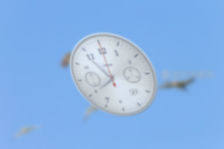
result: h=7 m=54
